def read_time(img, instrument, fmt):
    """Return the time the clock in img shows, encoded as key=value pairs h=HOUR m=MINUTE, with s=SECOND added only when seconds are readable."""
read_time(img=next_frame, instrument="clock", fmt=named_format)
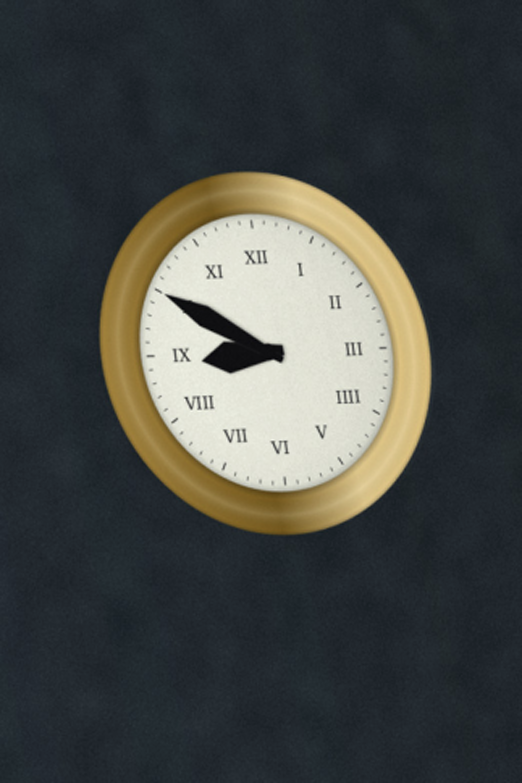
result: h=8 m=50
